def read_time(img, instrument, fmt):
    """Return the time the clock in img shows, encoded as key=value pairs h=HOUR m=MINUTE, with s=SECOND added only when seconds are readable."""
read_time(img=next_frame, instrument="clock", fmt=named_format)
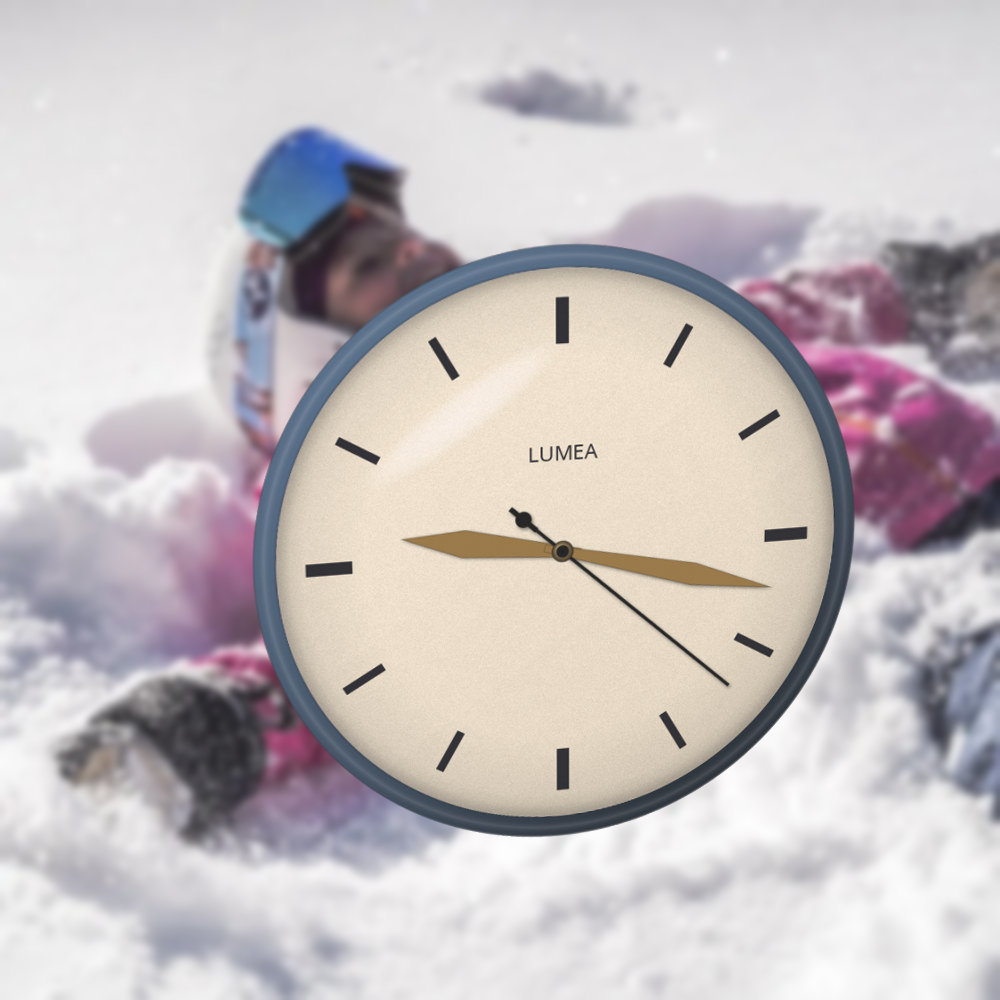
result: h=9 m=17 s=22
